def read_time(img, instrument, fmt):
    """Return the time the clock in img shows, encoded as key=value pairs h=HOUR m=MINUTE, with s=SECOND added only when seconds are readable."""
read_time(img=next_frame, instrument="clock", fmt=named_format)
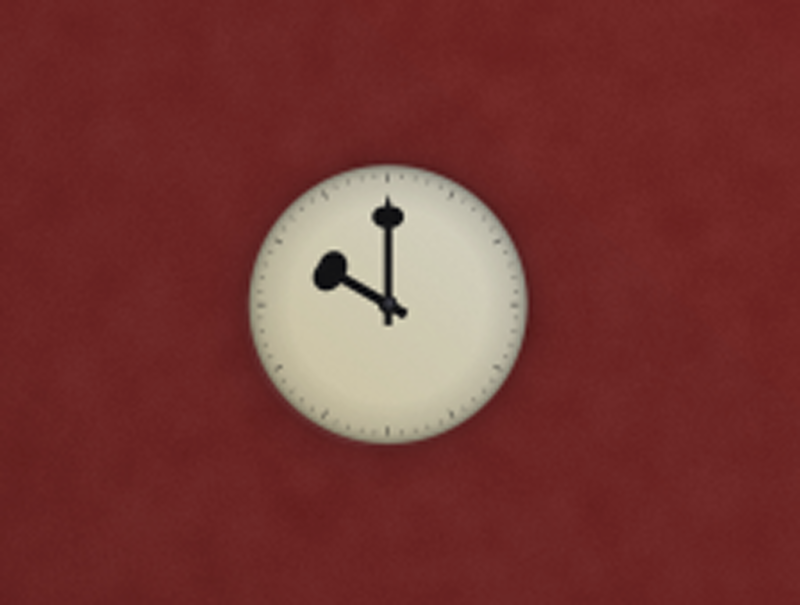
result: h=10 m=0
